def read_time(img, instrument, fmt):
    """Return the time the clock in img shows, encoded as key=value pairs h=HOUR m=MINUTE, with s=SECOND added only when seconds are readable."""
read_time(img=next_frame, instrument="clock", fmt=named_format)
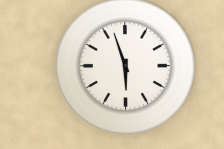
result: h=5 m=57
